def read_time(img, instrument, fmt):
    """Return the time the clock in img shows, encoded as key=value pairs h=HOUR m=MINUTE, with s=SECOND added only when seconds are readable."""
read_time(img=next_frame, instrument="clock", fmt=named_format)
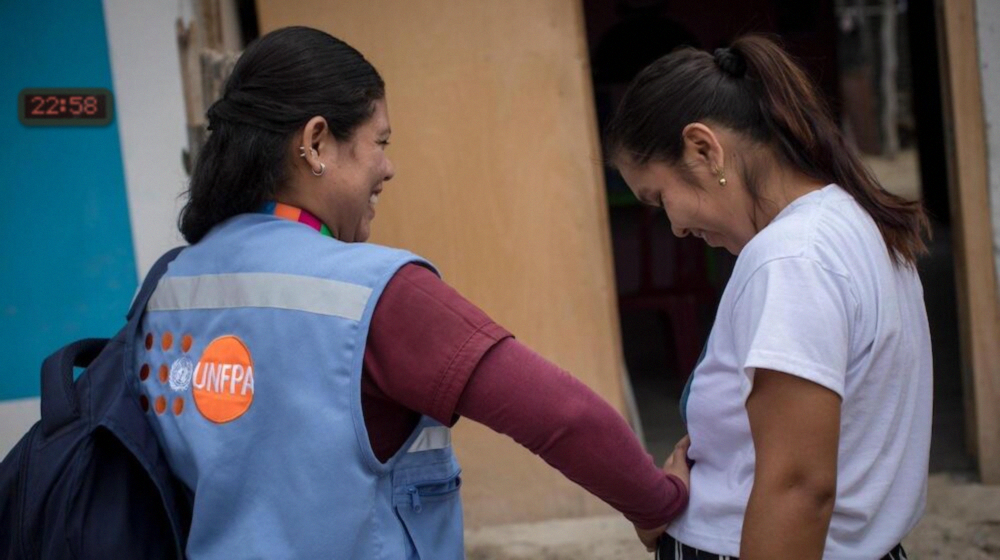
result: h=22 m=58
